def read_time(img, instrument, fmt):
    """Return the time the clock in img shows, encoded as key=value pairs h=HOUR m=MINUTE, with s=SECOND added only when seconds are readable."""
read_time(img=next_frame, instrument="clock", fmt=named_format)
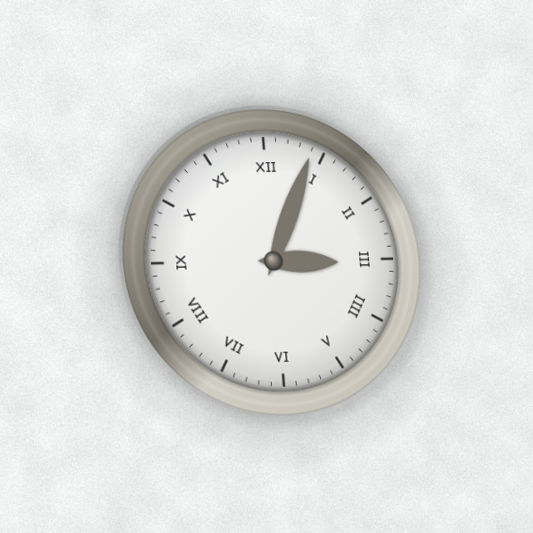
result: h=3 m=4
